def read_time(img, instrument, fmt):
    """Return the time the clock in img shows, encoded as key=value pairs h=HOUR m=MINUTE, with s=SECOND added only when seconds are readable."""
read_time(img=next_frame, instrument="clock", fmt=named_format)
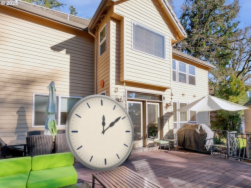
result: h=12 m=9
